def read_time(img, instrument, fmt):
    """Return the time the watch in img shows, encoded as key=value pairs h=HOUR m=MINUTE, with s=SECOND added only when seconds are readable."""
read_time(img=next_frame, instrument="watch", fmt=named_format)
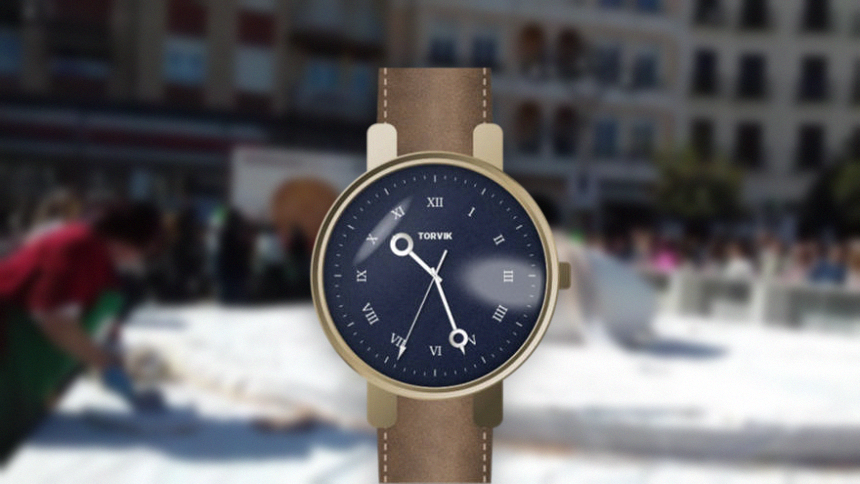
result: h=10 m=26 s=34
